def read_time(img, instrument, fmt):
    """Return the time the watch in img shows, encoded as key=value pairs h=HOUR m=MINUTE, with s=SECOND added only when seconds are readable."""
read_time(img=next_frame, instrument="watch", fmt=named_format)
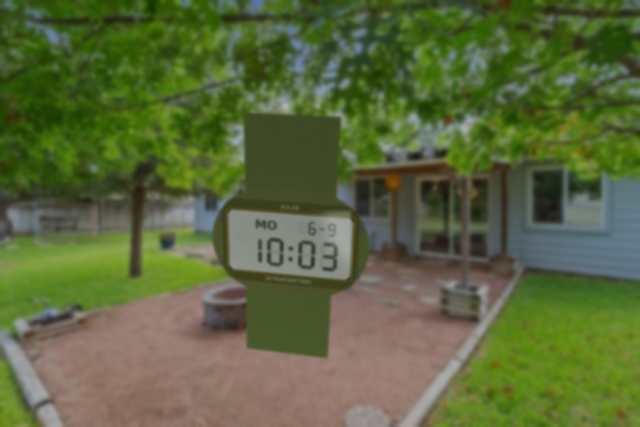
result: h=10 m=3
